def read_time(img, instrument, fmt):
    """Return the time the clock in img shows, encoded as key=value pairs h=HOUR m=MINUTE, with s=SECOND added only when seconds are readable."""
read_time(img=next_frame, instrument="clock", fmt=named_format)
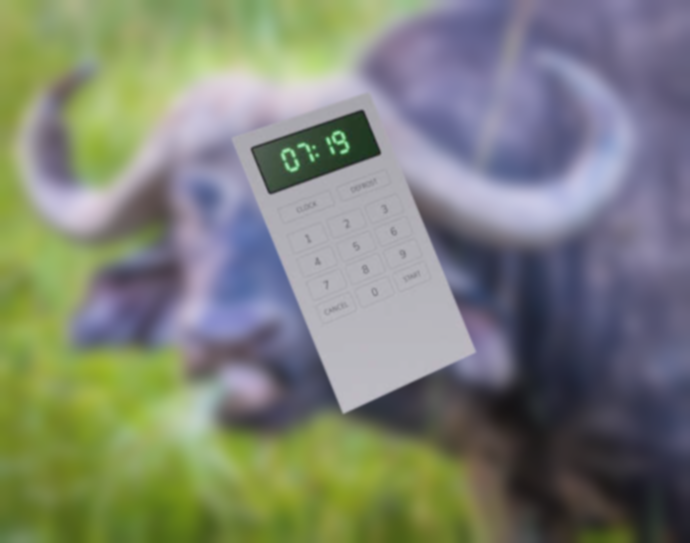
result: h=7 m=19
